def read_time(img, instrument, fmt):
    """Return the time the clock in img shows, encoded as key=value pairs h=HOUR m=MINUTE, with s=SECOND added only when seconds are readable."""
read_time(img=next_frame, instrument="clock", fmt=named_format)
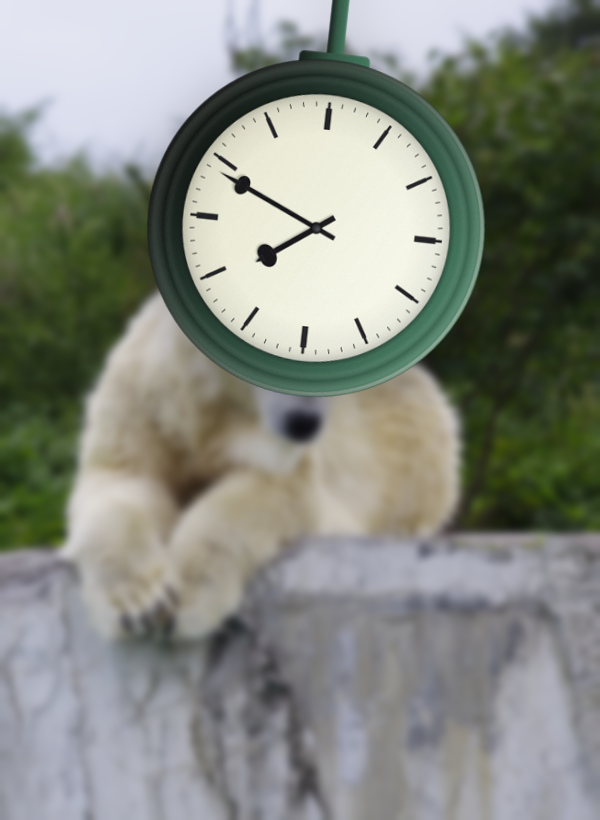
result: h=7 m=49
